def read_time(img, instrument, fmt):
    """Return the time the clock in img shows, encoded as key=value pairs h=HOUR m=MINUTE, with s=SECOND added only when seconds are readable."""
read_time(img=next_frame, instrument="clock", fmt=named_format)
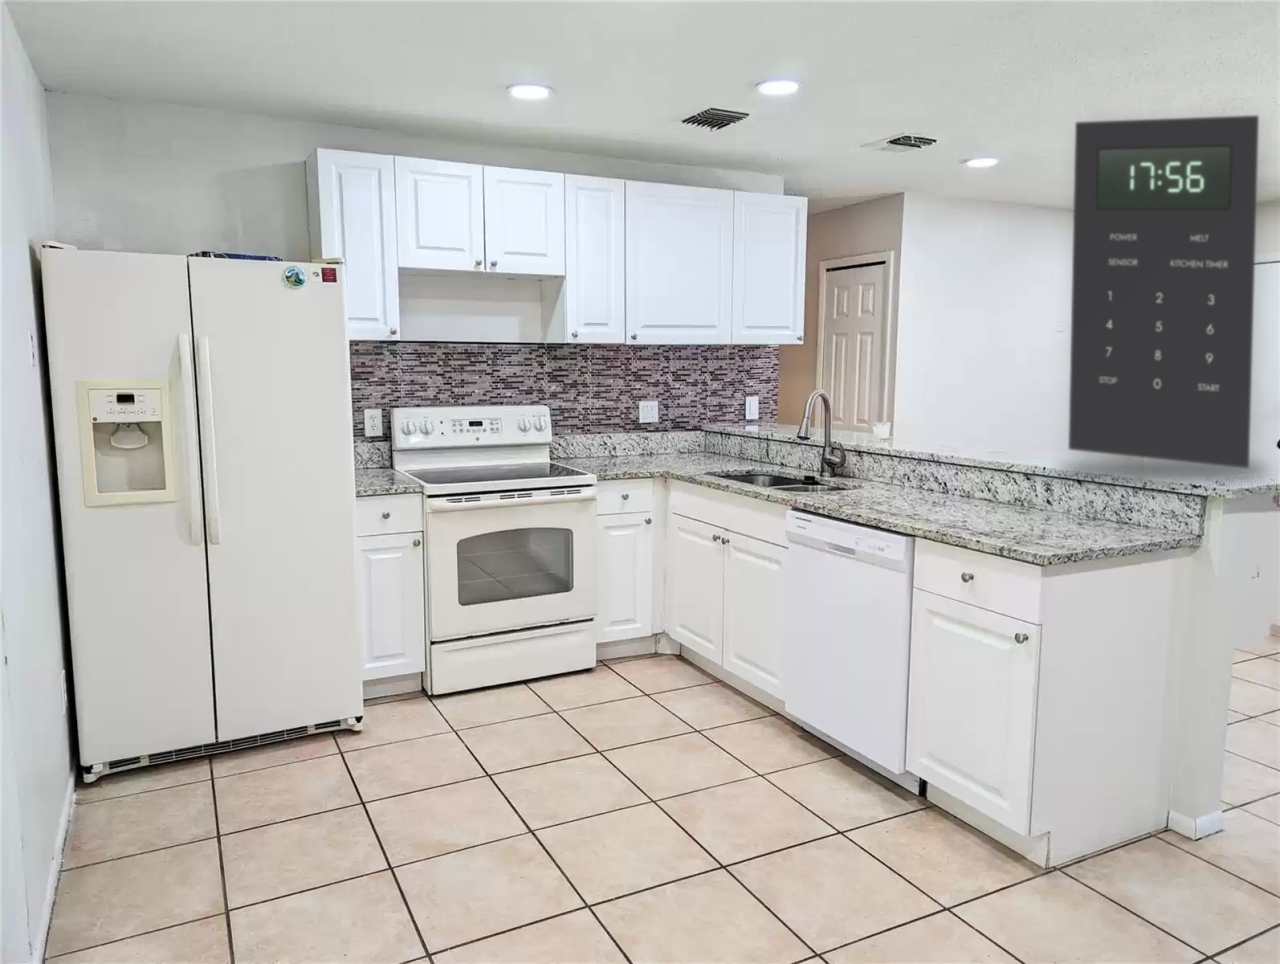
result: h=17 m=56
